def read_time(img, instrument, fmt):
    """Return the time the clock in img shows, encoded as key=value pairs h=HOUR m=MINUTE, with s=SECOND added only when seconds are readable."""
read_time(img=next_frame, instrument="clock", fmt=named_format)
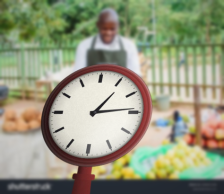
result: h=1 m=14
